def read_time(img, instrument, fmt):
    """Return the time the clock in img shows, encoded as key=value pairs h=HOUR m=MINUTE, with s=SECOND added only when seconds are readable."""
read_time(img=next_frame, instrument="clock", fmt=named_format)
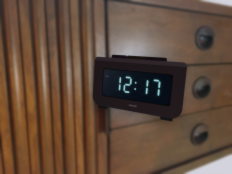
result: h=12 m=17
